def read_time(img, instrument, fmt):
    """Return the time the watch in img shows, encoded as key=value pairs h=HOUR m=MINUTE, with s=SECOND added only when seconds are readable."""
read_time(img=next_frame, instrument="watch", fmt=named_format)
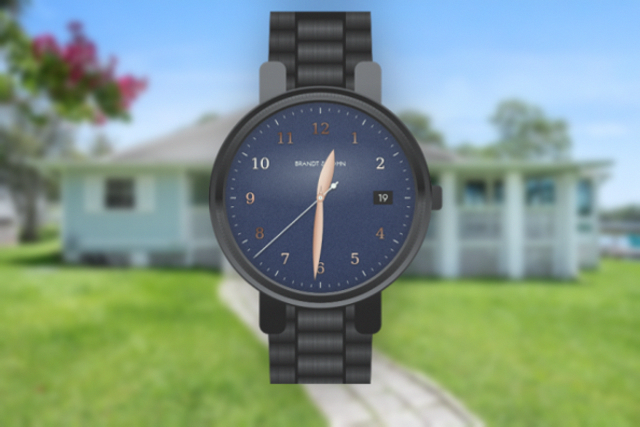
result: h=12 m=30 s=38
